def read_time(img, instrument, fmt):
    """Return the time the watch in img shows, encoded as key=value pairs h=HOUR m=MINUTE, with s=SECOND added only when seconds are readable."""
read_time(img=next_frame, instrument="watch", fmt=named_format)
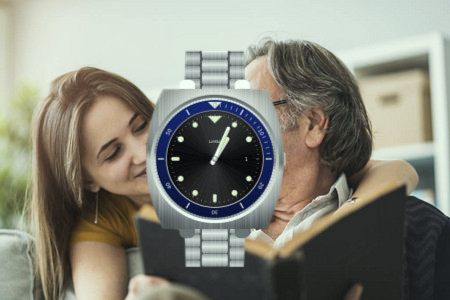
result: h=1 m=4
